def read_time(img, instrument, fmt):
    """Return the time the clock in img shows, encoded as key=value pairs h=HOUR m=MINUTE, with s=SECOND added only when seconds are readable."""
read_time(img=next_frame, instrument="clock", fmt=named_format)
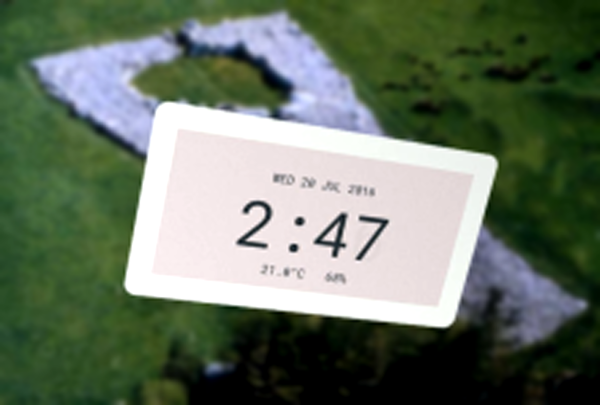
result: h=2 m=47
